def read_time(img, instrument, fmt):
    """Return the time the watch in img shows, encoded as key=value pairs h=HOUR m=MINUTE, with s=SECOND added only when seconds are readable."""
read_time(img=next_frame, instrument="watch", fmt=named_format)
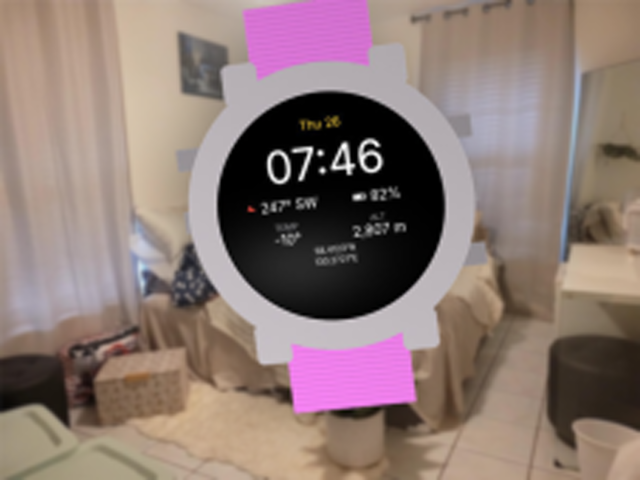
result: h=7 m=46
